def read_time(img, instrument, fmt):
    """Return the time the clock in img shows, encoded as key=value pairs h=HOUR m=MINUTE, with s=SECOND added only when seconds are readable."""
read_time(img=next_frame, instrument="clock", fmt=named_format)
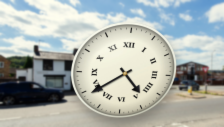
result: h=4 m=39
